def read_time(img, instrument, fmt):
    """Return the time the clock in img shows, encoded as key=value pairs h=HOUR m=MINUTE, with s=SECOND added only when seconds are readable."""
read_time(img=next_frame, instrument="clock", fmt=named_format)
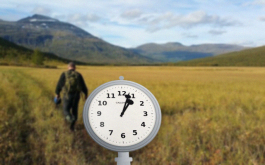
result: h=1 m=3
